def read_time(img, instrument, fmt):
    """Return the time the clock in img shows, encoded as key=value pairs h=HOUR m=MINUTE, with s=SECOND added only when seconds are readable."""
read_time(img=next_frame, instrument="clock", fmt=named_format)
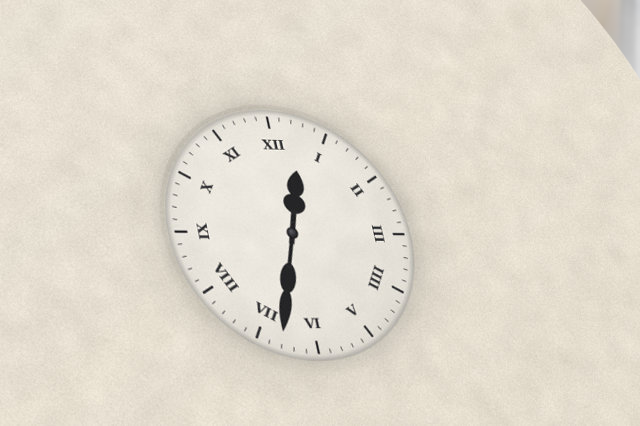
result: h=12 m=33
